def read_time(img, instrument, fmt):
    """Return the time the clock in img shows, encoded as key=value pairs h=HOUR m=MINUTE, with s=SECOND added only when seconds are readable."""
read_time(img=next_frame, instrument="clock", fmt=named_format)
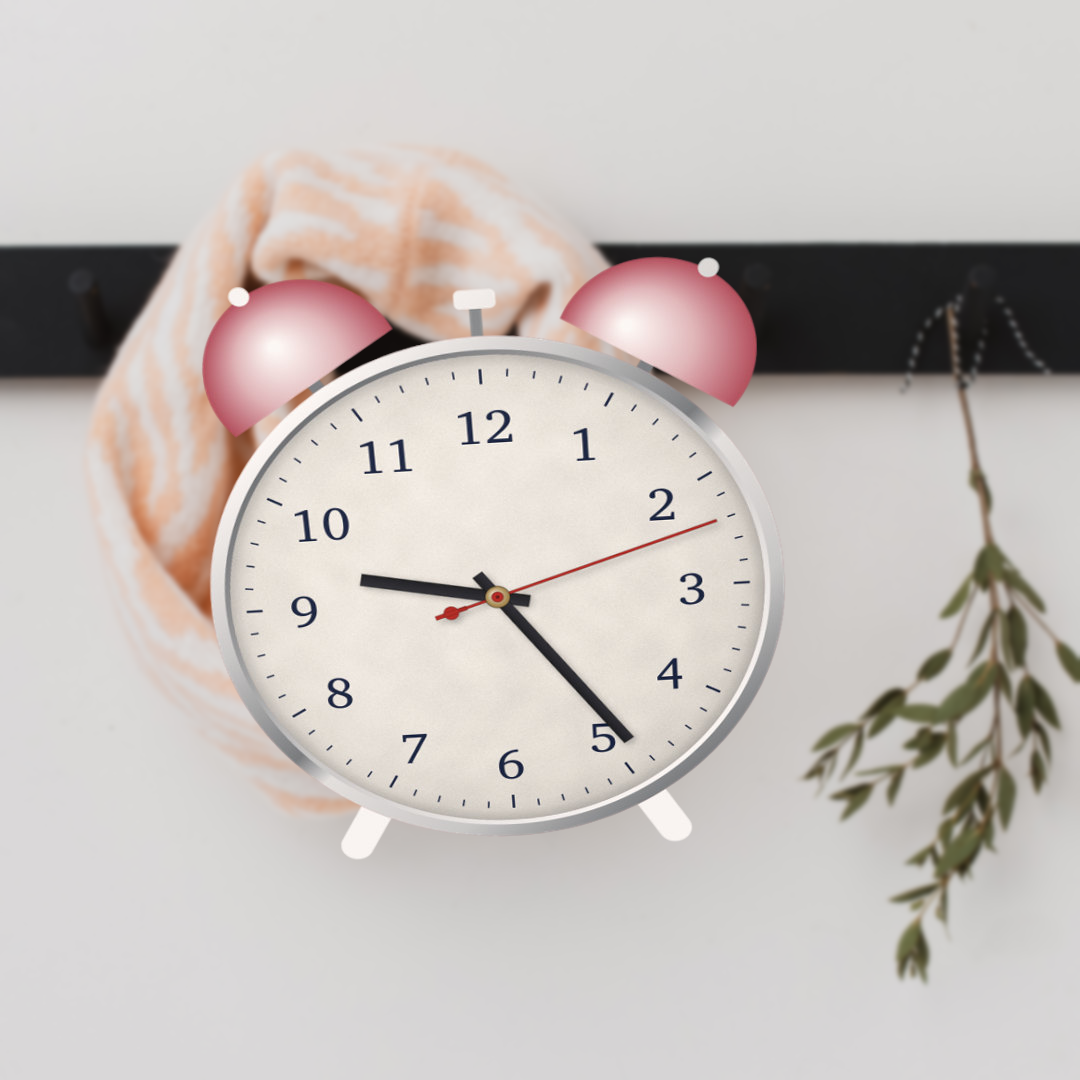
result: h=9 m=24 s=12
